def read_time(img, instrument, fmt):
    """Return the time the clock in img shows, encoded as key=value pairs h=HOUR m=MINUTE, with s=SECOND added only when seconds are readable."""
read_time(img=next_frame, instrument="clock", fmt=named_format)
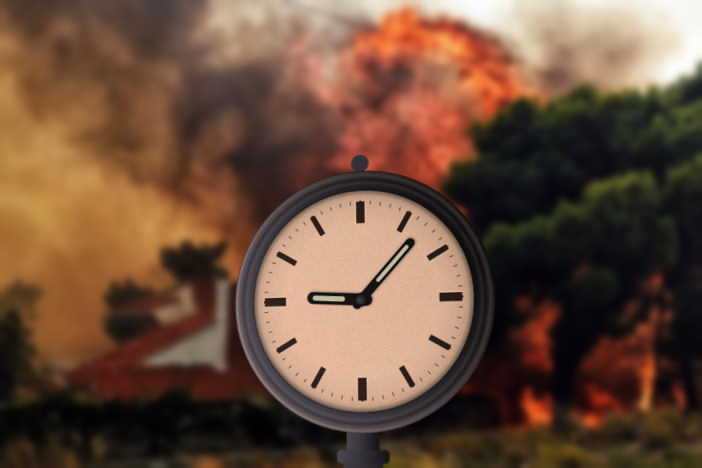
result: h=9 m=7
